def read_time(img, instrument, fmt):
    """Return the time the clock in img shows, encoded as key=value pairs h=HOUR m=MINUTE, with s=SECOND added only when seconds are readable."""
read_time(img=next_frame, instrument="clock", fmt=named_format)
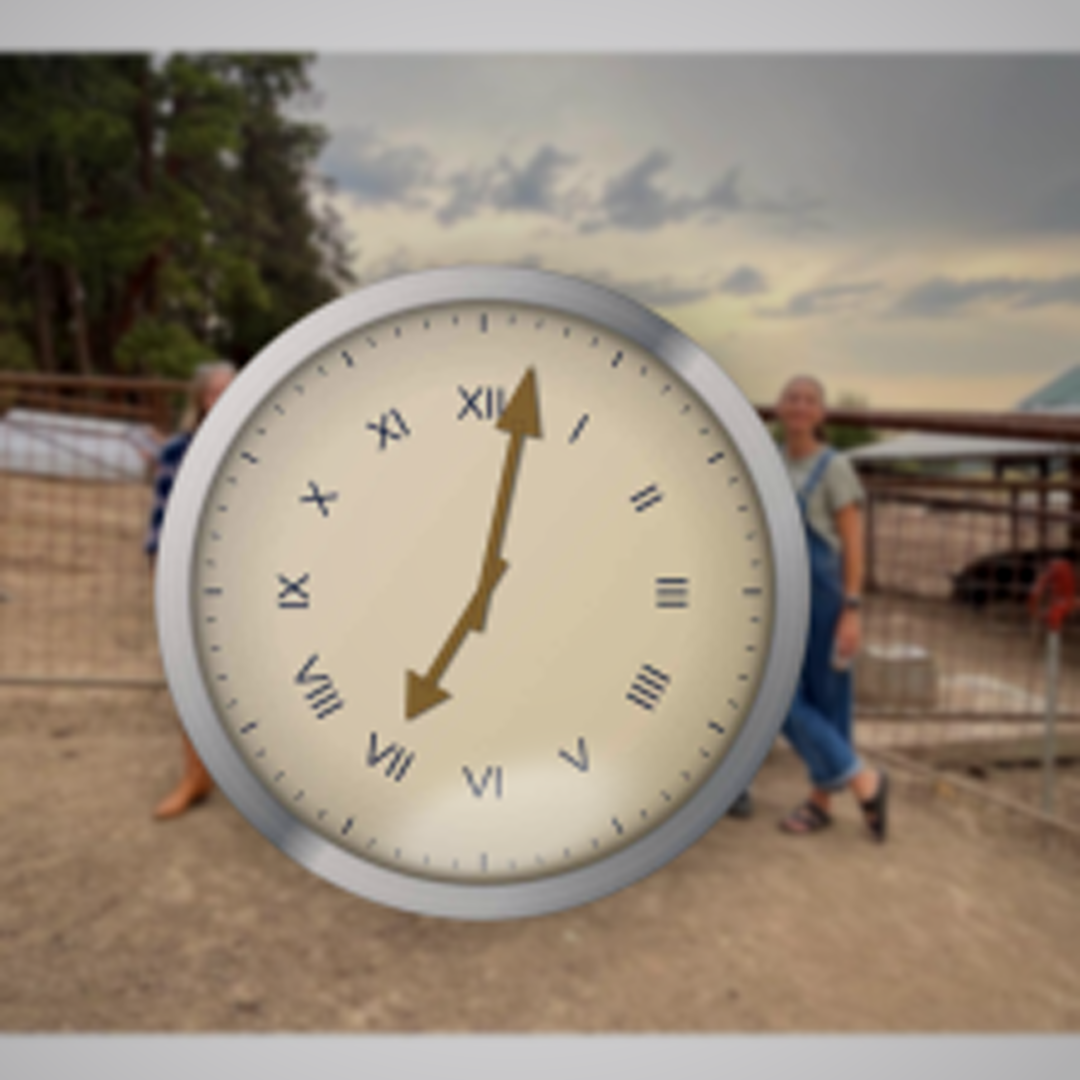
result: h=7 m=2
